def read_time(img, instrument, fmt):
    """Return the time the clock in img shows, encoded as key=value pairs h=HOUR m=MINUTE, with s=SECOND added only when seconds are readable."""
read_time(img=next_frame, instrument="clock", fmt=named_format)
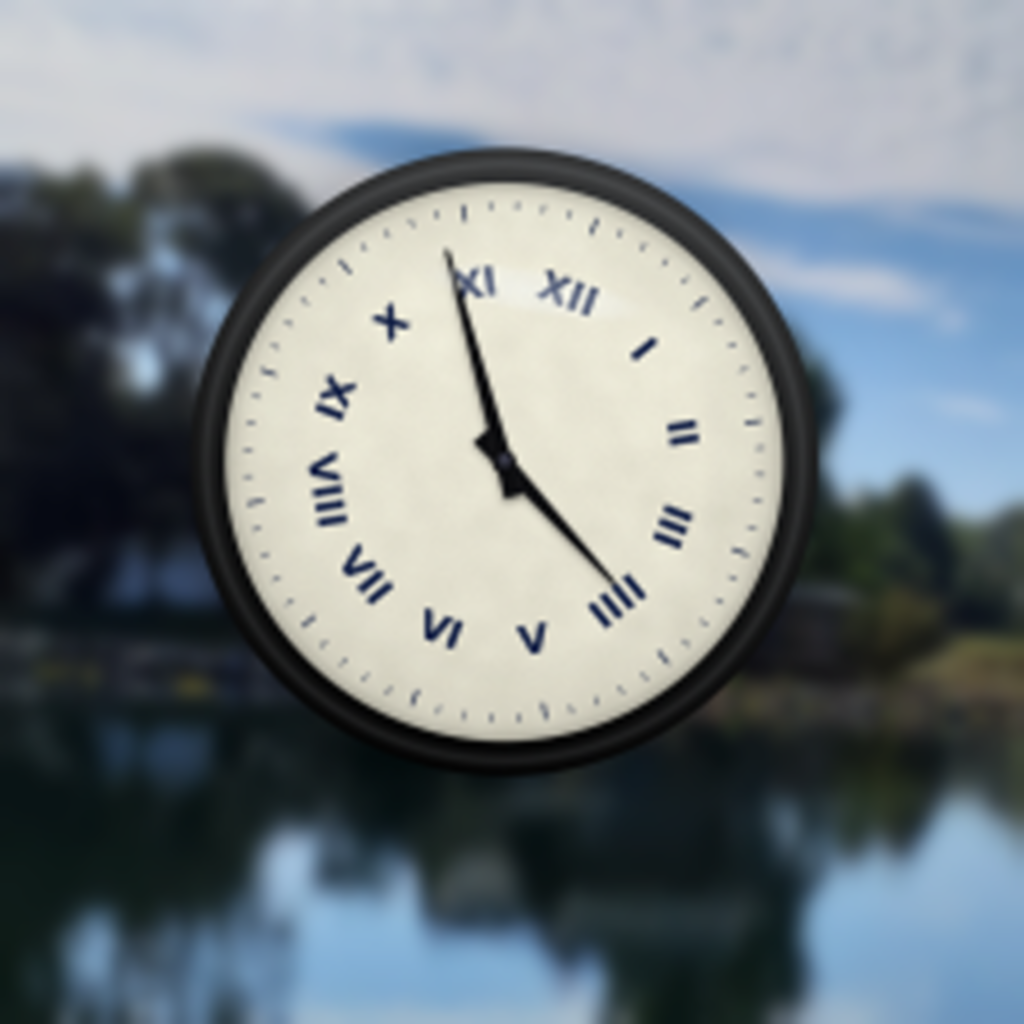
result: h=3 m=54
